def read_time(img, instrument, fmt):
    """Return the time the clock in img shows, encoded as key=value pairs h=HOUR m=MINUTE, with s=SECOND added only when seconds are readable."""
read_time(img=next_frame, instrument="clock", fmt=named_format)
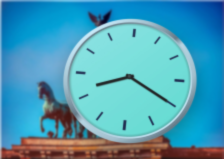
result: h=8 m=20
